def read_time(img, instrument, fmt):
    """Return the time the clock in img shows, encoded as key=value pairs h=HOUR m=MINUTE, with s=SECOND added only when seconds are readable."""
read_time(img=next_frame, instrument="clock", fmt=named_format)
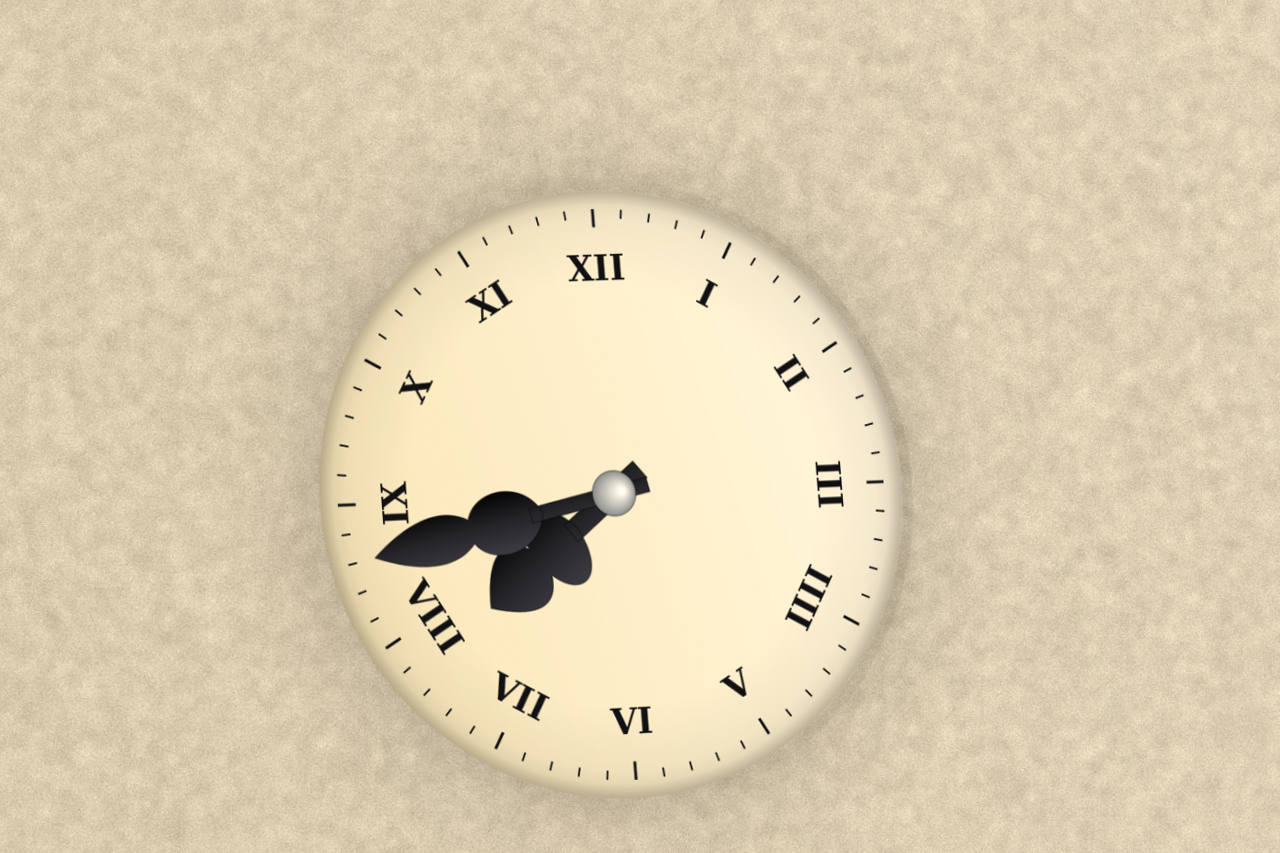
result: h=7 m=43
